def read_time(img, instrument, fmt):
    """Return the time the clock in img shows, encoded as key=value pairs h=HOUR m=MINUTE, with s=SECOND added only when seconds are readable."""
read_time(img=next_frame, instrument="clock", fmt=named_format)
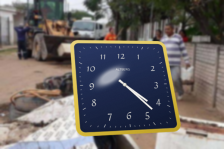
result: h=4 m=23
